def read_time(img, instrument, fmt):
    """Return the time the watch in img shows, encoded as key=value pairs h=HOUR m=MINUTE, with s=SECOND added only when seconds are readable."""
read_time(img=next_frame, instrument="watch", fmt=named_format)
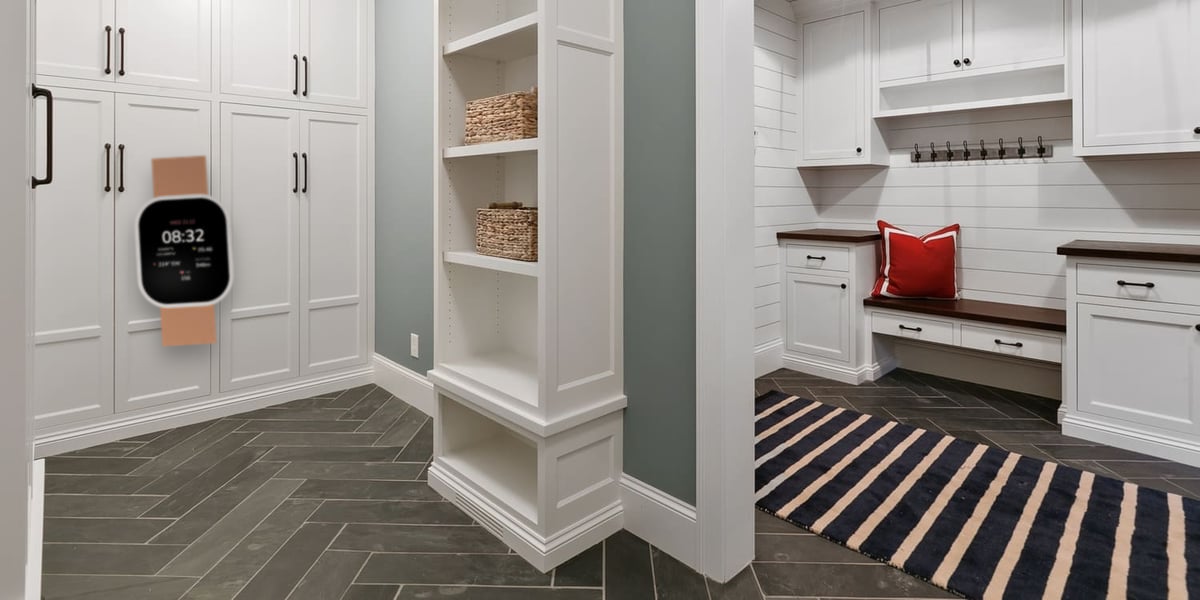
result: h=8 m=32
